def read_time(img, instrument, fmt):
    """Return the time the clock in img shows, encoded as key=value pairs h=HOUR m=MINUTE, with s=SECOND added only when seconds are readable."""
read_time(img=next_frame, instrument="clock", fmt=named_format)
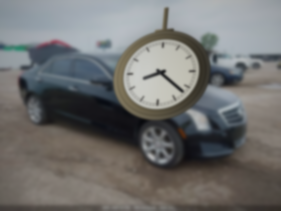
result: h=8 m=22
